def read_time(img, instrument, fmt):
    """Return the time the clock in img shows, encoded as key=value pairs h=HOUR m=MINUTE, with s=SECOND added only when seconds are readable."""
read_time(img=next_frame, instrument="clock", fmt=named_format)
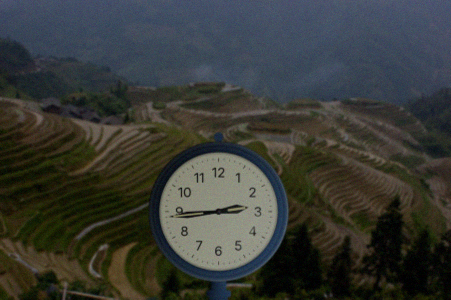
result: h=2 m=44
